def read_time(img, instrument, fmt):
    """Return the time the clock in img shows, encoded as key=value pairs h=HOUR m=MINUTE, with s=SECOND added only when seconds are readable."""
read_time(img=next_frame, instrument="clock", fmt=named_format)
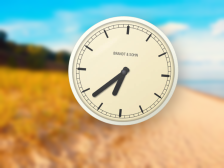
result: h=6 m=38
